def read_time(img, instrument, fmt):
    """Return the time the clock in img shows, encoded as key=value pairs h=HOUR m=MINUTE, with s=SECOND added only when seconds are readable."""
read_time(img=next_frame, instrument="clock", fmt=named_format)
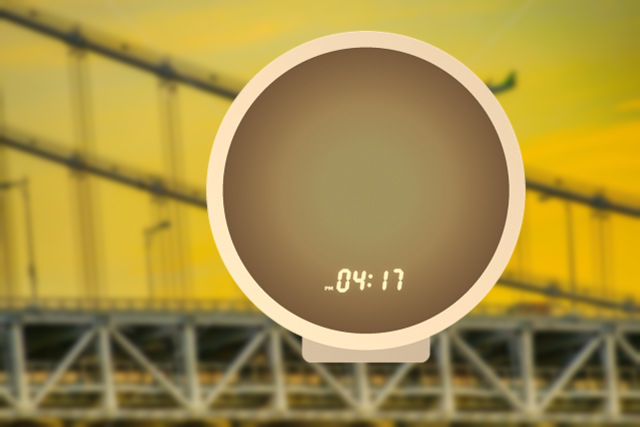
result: h=4 m=17
